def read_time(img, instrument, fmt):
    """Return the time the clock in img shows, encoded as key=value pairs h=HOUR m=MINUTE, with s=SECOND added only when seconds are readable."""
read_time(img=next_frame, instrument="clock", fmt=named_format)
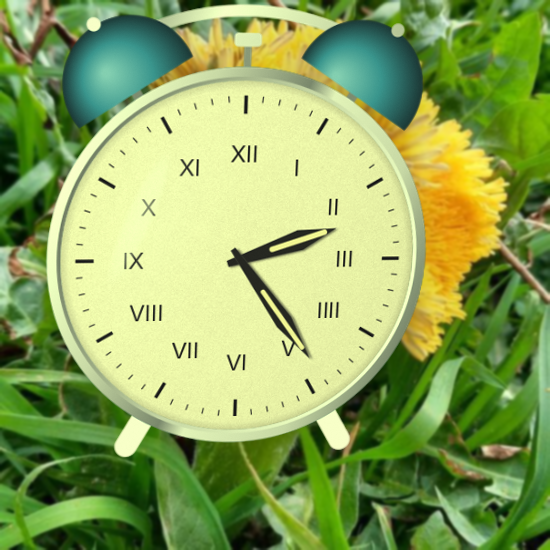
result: h=2 m=24
